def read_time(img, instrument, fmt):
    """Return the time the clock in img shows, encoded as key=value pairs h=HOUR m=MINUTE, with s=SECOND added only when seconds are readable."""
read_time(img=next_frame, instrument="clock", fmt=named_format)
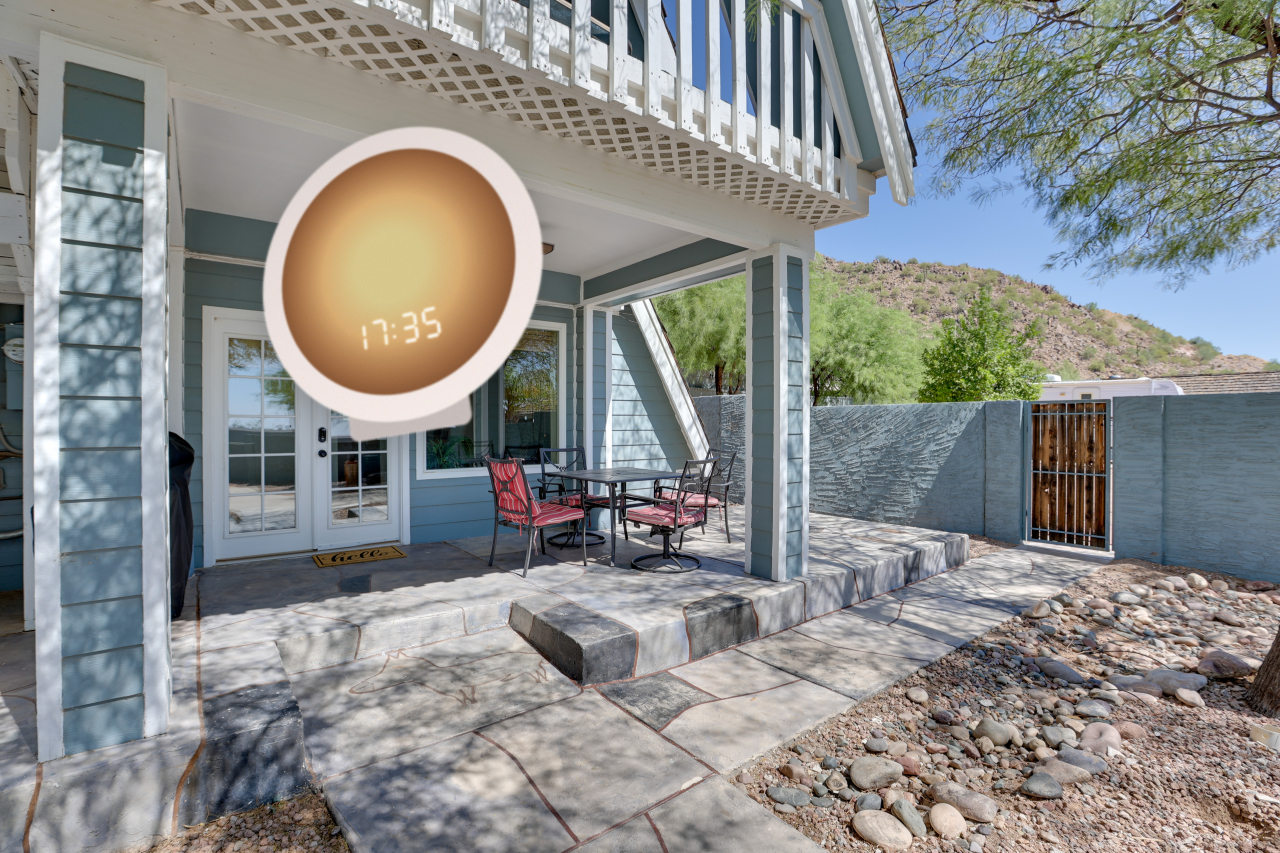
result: h=17 m=35
